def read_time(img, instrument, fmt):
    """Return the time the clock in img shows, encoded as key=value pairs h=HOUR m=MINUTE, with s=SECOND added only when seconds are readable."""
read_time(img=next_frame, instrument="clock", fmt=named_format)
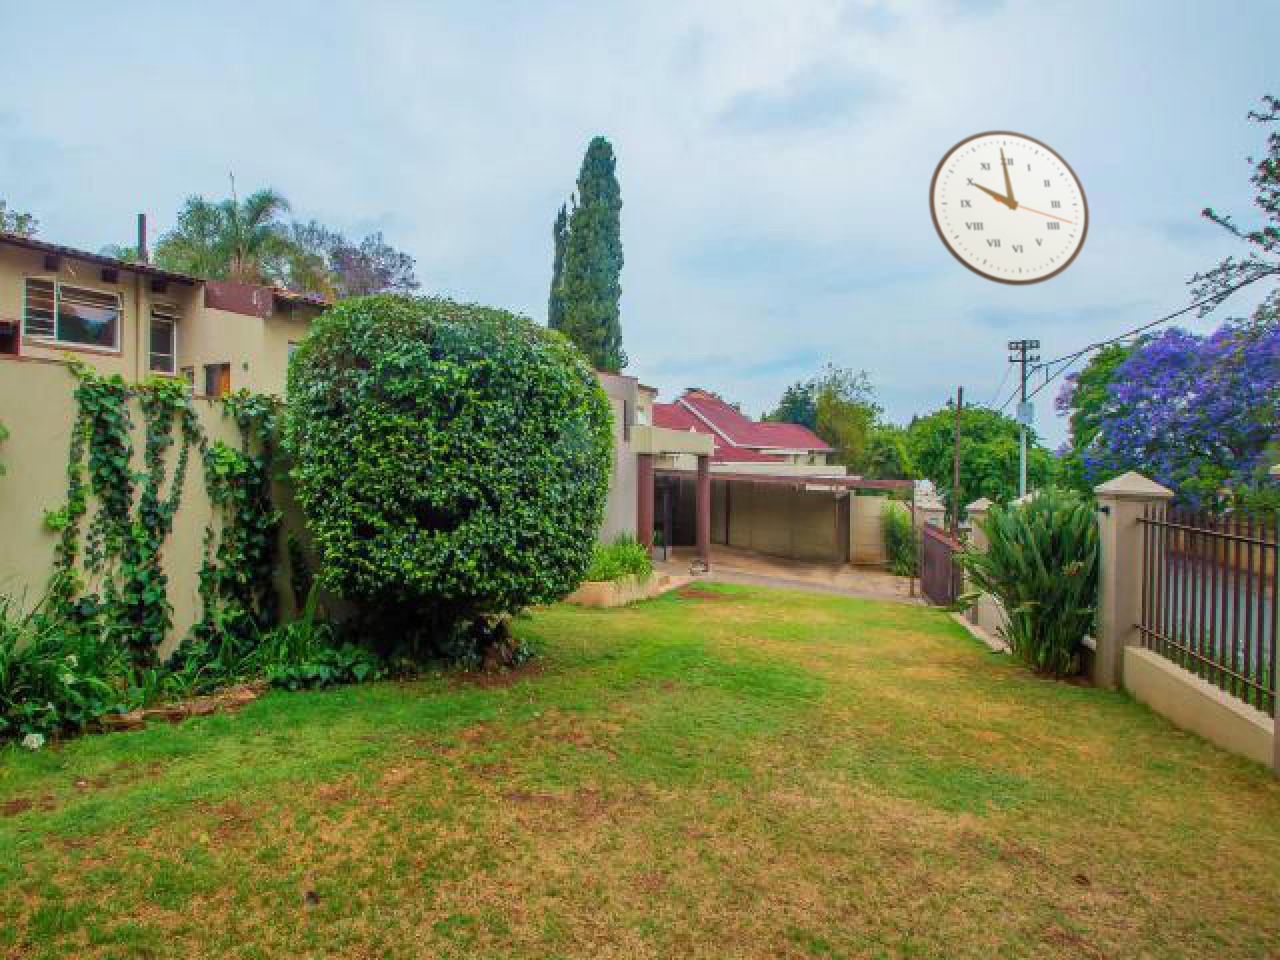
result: h=9 m=59 s=18
